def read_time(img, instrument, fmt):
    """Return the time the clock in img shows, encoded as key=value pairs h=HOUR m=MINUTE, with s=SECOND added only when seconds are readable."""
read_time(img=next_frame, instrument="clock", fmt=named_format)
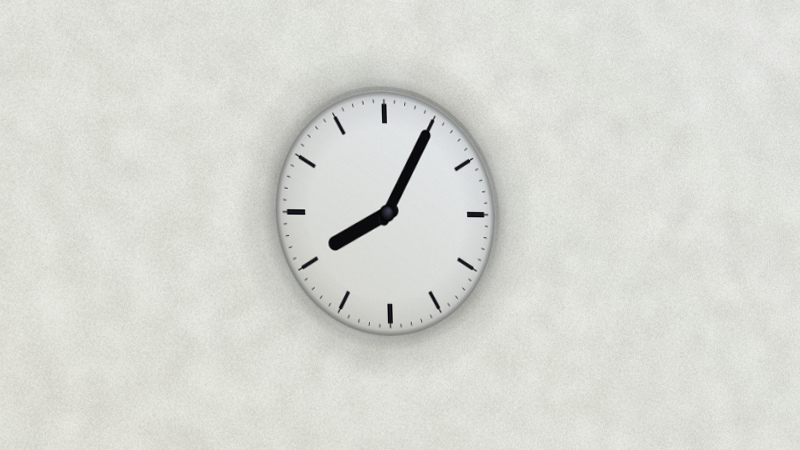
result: h=8 m=5
